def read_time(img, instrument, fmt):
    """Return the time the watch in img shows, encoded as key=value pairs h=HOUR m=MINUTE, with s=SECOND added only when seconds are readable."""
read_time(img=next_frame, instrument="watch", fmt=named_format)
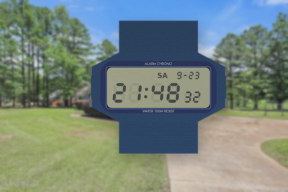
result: h=21 m=48 s=32
